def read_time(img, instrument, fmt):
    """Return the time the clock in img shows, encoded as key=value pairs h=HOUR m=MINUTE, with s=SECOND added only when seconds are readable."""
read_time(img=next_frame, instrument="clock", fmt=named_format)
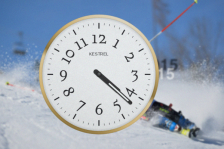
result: h=4 m=22
